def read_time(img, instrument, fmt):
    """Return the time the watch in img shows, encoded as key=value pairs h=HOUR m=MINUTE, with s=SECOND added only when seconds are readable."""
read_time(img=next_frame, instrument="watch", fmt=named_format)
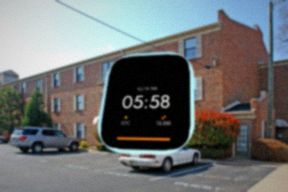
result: h=5 m=58
